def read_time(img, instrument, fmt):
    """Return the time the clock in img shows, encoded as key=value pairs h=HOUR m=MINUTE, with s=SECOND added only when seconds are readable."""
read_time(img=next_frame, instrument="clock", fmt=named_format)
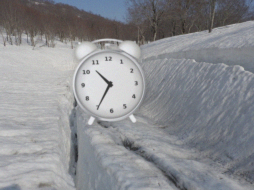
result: h=10 m=35
